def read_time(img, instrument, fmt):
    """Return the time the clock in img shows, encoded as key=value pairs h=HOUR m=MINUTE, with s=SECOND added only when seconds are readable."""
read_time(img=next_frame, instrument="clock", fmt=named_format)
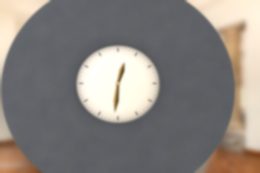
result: h=12 m=31
